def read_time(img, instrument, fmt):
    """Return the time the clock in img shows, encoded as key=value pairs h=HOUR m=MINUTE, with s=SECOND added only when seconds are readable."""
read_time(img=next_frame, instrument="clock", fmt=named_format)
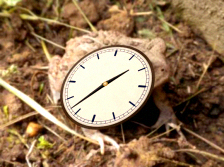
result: h=1 m=37
